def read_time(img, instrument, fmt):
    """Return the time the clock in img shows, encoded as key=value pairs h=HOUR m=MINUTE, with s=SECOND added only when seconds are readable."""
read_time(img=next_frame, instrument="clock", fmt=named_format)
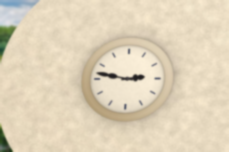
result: h=2 m=47
